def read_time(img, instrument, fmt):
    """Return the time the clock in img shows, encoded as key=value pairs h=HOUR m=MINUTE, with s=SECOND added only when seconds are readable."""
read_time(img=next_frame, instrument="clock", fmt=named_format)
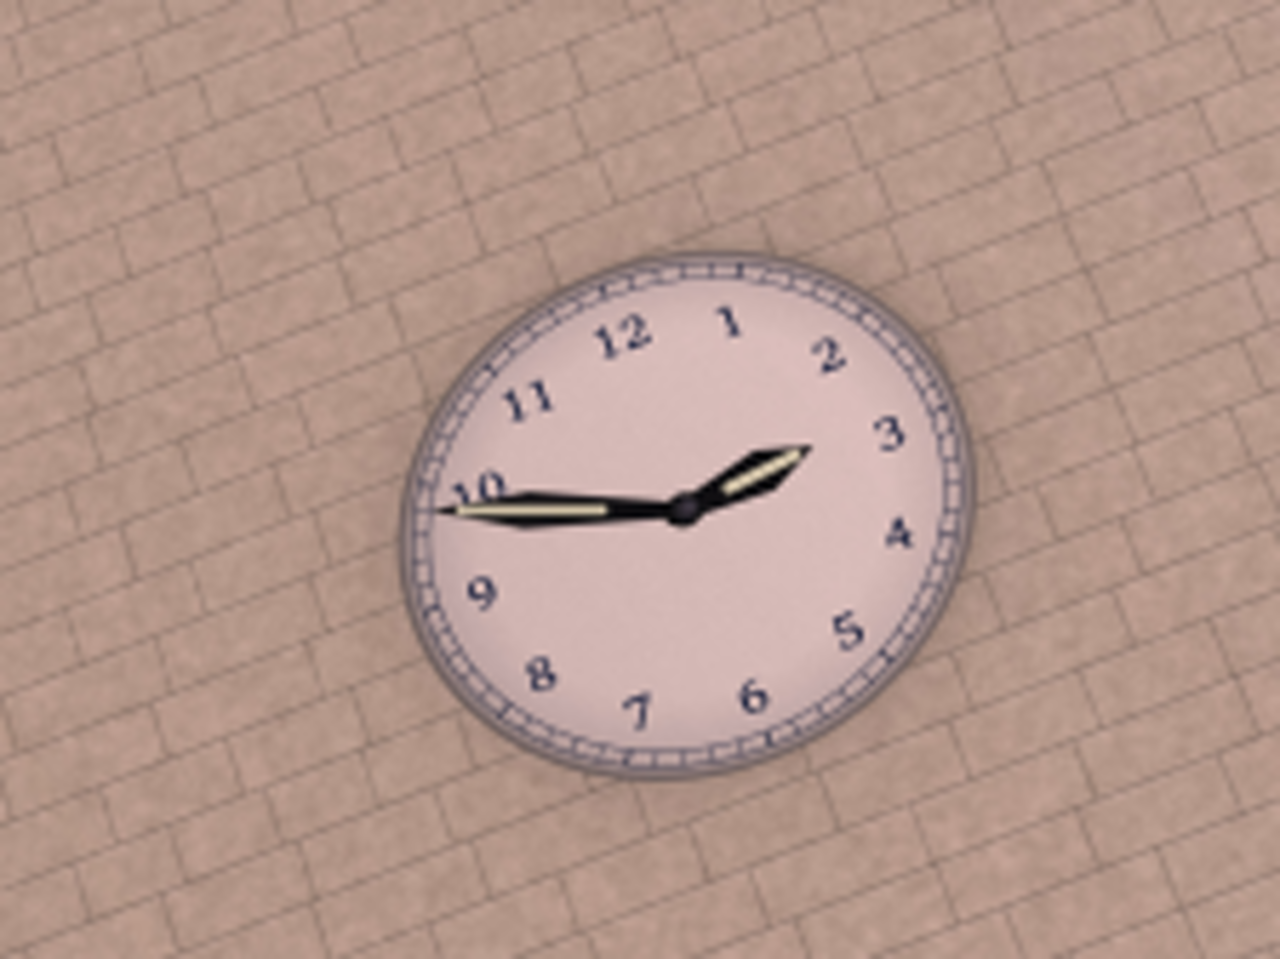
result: h=2 m=49
